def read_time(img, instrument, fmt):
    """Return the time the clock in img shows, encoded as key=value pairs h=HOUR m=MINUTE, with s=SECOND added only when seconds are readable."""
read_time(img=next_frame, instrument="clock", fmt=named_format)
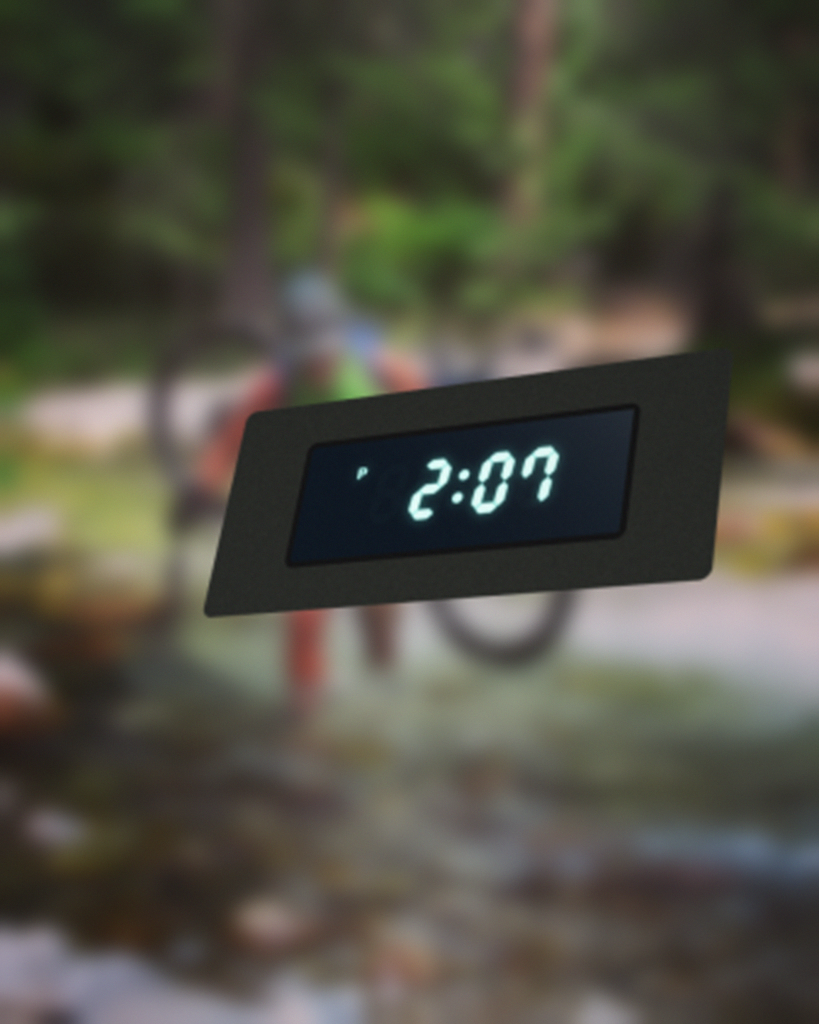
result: h=2 m=7
